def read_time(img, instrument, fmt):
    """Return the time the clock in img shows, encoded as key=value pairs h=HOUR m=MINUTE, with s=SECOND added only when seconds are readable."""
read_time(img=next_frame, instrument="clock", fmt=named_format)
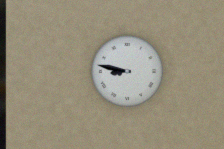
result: h=8 m=47
